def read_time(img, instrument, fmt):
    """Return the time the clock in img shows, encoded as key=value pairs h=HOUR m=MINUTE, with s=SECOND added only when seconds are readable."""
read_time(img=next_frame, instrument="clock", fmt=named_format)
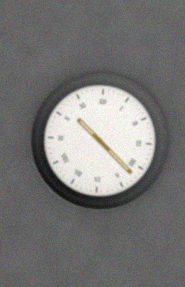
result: h=10 m=22
